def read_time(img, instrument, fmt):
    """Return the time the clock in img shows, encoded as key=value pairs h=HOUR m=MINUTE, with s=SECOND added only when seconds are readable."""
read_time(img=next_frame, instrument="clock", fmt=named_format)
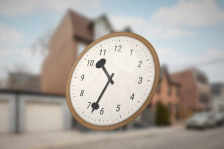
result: h=10 m=33
